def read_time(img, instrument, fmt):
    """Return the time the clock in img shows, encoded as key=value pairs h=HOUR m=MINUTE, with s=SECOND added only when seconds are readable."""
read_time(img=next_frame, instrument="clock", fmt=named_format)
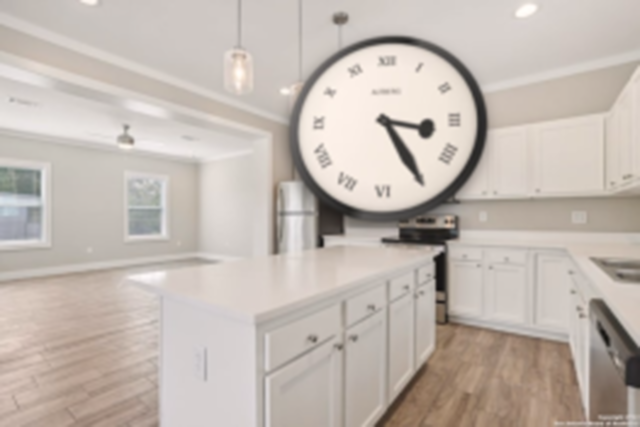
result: h=3 m=25
